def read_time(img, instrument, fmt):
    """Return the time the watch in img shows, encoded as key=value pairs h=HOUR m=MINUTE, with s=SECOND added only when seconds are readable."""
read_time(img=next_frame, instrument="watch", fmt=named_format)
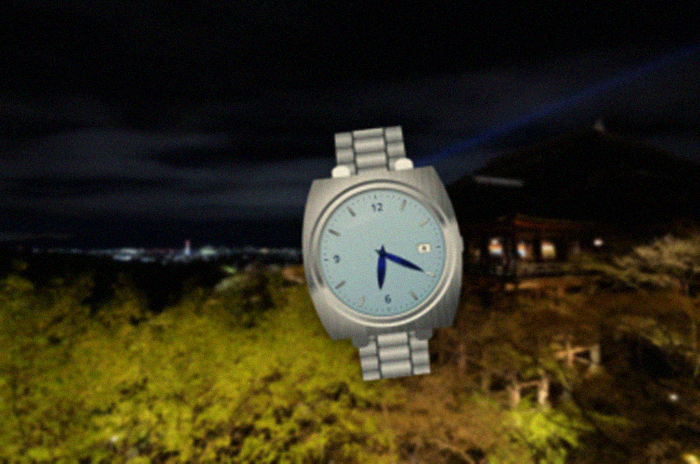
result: h=6 m=20
